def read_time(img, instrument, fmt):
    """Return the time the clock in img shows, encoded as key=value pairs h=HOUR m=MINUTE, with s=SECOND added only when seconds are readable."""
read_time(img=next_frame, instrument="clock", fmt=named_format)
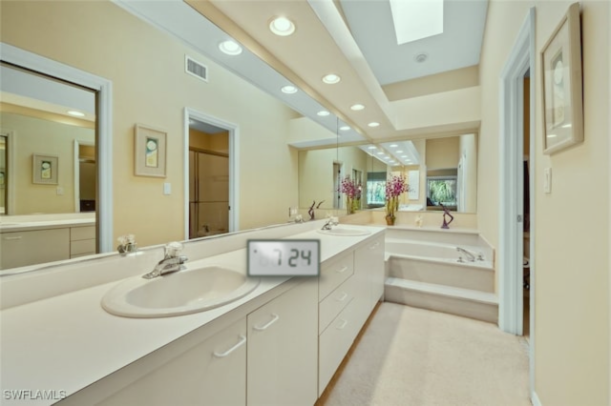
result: h=7 m=24
